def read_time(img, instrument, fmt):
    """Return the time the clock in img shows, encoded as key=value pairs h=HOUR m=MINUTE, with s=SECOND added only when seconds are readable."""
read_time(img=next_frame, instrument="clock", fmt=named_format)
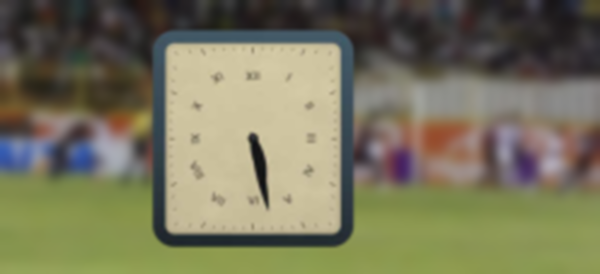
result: h=5 m=28
